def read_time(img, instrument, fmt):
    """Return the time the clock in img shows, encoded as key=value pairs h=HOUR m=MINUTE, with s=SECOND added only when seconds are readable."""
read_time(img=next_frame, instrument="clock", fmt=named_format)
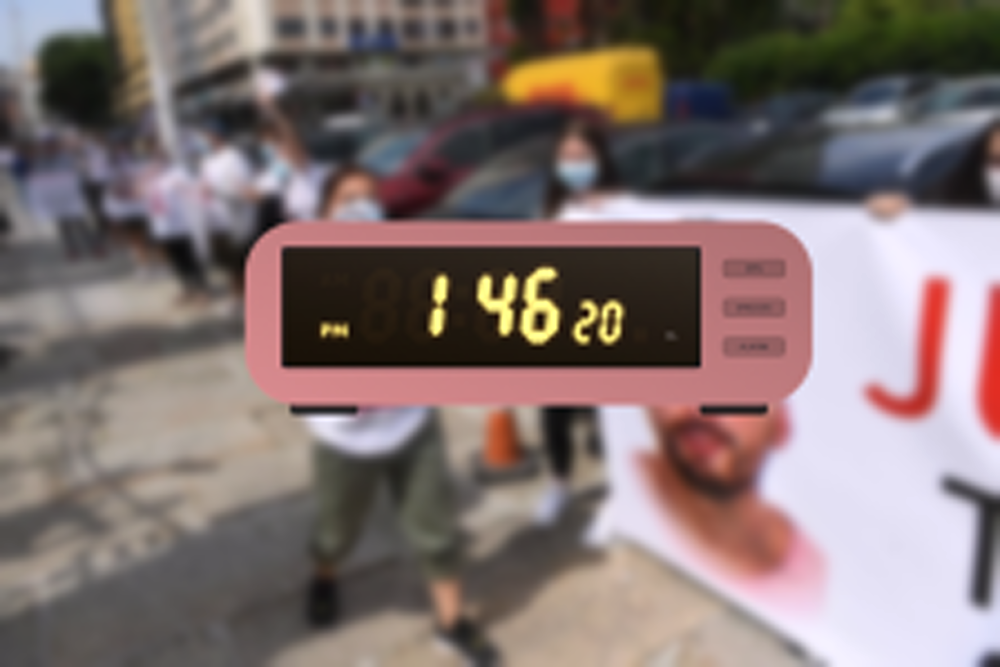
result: h=1 m=46 s=20
